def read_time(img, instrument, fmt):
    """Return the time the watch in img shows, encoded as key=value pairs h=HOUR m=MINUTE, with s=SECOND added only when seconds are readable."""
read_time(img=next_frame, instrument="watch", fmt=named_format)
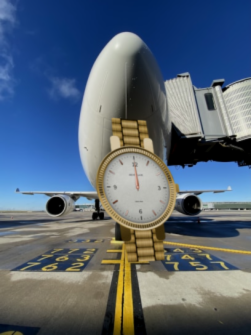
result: h=12 m=0
